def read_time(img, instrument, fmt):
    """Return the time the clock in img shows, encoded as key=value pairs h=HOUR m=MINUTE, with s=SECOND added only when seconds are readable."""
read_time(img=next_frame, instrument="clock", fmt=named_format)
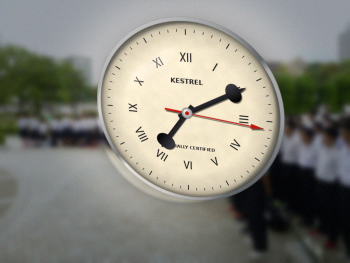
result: h=7 m=10 s=16
